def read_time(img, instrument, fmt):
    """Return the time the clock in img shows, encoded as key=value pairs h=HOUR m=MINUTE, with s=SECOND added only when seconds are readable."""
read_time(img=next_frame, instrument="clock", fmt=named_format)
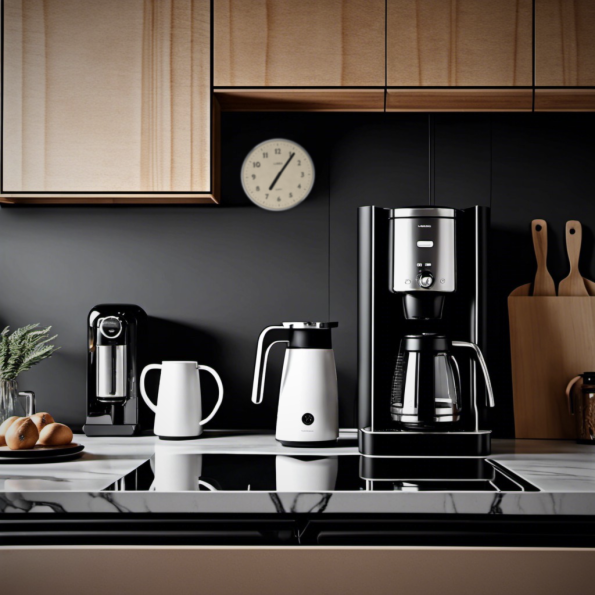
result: h=7 m=6
